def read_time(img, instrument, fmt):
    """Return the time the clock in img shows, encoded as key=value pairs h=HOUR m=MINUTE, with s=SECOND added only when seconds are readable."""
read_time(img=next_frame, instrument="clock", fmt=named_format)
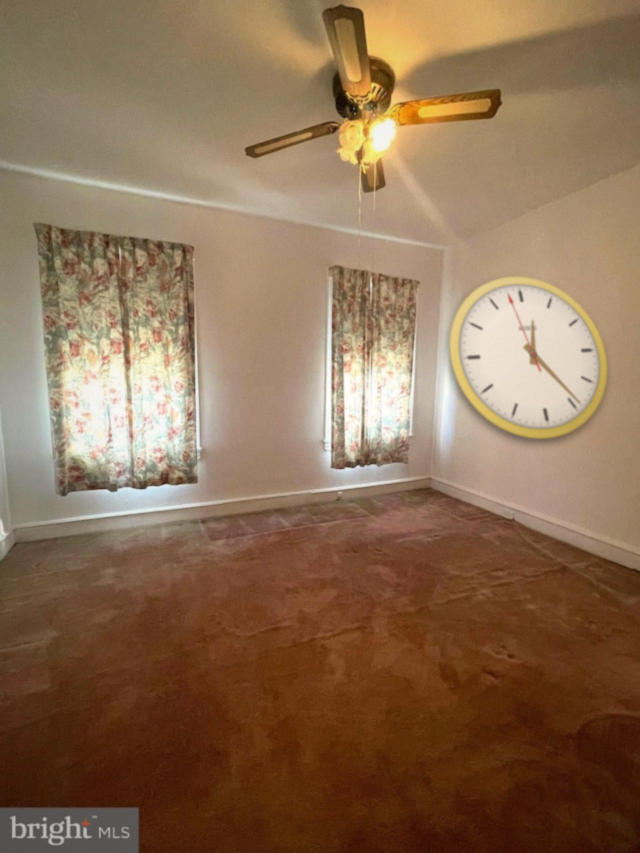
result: h=12 m=23 s=58
